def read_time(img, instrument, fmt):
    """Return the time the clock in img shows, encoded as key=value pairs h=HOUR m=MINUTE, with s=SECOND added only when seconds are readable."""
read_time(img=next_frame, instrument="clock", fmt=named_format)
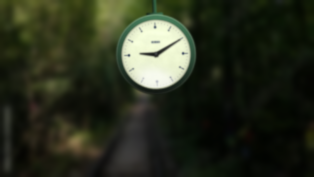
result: h=9 m=10
